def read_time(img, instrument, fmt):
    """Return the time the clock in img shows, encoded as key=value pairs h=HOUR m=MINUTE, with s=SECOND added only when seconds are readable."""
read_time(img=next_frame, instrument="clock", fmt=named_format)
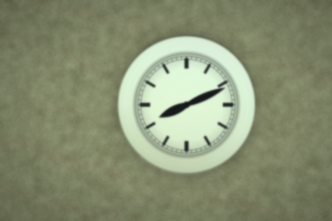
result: h=8 m=11
